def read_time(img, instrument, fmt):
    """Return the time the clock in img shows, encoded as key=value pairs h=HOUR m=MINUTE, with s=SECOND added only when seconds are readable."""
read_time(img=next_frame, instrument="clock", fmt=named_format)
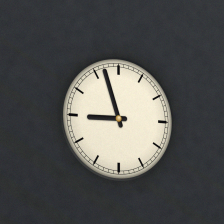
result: h=8 m=57
